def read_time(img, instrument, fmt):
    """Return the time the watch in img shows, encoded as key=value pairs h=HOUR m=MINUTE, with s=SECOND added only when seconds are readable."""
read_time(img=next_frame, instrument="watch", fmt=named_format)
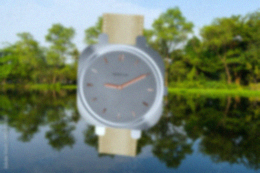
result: h=9 m=10
